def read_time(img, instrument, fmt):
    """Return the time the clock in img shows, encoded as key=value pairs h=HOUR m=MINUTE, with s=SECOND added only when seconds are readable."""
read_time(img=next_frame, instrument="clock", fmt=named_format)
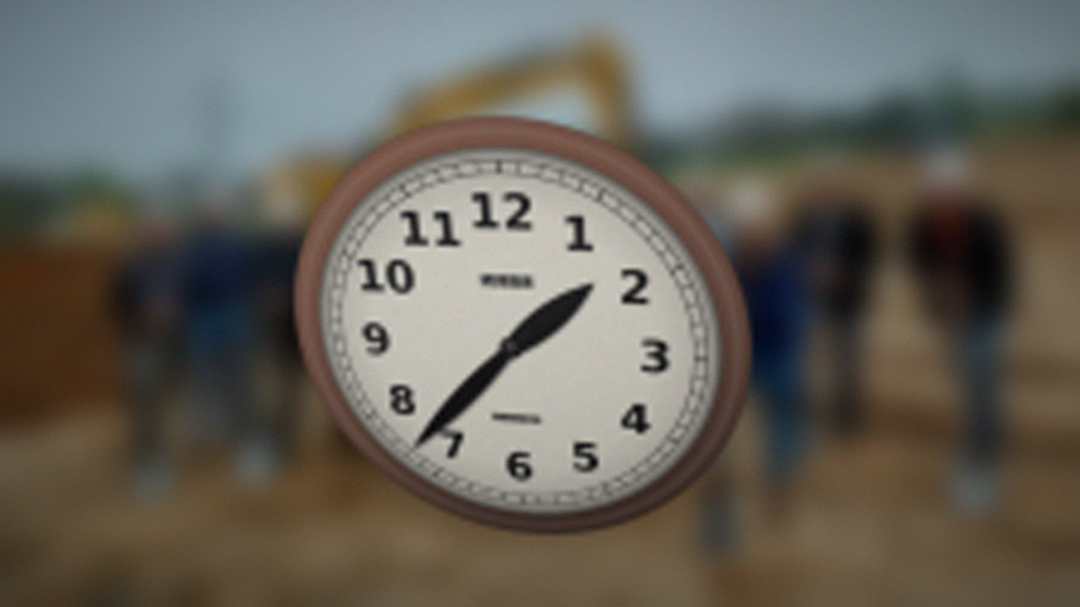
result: h=1 m=37
